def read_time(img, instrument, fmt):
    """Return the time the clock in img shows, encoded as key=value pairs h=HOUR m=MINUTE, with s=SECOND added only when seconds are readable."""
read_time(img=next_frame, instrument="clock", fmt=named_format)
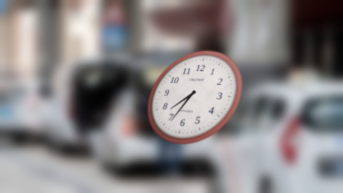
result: h=7 m=34
